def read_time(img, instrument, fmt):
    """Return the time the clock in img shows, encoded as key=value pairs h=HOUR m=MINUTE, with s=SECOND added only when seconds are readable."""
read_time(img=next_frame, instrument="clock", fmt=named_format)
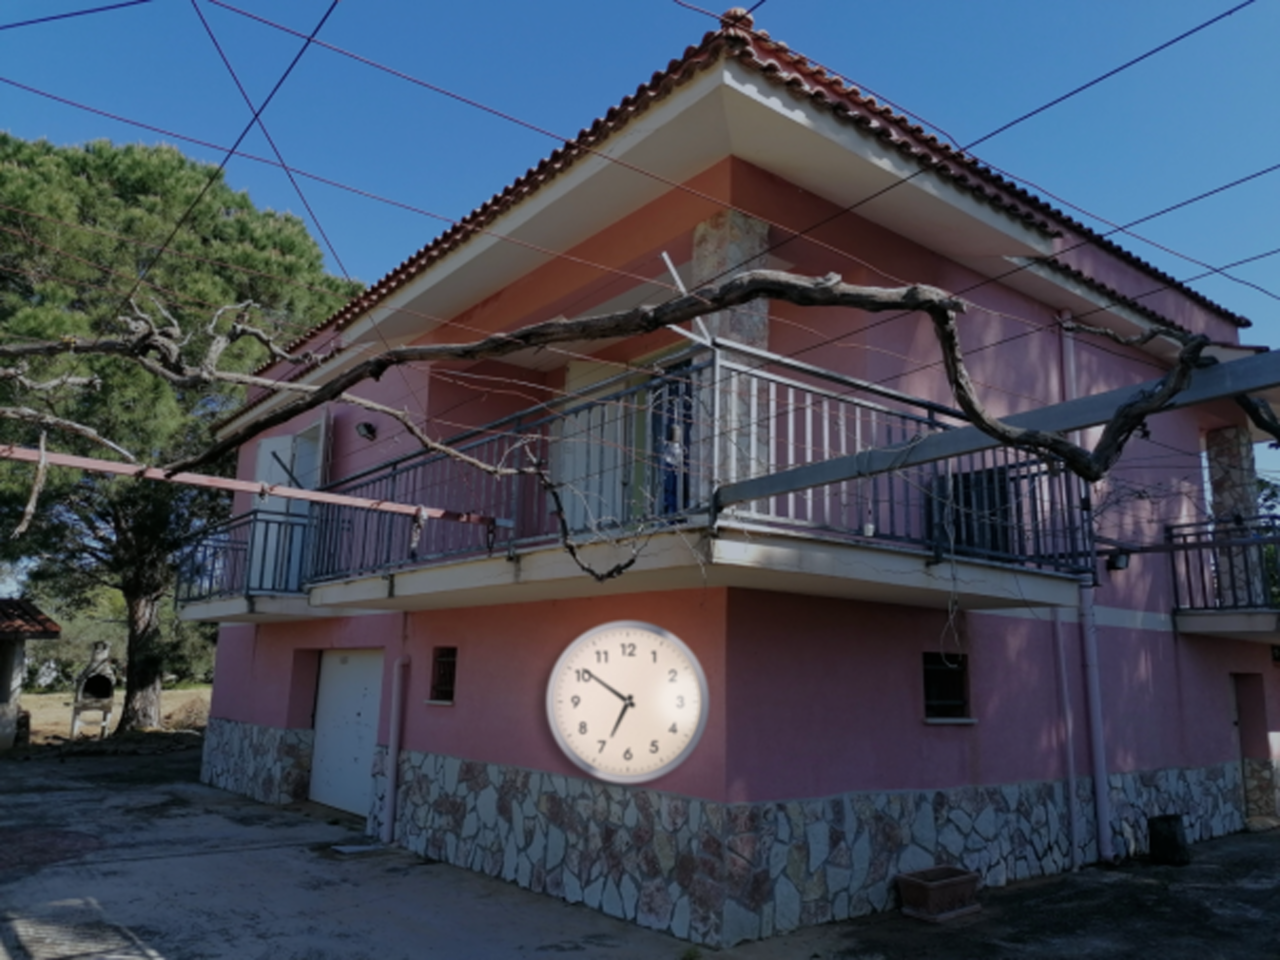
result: h=6 m=51
